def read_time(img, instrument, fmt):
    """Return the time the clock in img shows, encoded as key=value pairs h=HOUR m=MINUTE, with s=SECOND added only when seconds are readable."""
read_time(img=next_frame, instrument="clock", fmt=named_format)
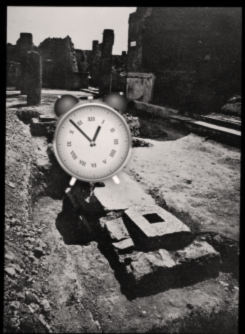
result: h=12 m=53
